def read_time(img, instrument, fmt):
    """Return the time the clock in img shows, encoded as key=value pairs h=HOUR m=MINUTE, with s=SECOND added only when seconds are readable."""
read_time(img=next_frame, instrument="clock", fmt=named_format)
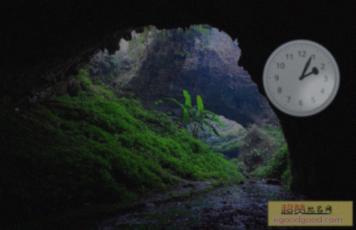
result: h=2 m=4
